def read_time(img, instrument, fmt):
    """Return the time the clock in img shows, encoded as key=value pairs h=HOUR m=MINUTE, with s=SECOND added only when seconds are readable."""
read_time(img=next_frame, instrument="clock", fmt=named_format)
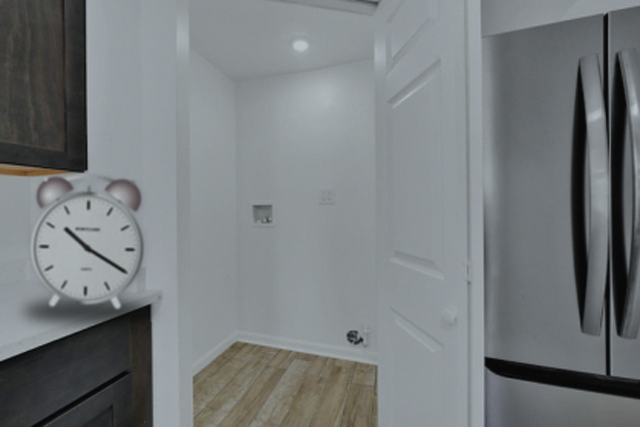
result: h=10 m=20
